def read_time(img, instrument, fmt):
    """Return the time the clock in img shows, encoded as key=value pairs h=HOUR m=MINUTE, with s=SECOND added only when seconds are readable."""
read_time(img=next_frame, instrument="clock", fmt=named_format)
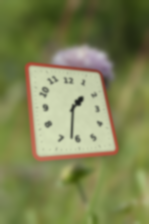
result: h=1 m=32
